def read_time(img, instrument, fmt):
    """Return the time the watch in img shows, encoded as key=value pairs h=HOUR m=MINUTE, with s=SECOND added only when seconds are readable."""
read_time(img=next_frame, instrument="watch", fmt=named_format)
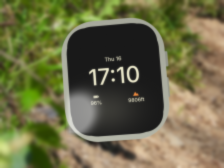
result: h=17 m=10
